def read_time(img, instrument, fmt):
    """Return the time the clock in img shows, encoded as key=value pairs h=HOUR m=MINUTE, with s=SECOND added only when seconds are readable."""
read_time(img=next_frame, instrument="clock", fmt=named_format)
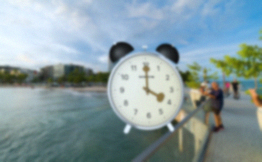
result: h=4 m=0
